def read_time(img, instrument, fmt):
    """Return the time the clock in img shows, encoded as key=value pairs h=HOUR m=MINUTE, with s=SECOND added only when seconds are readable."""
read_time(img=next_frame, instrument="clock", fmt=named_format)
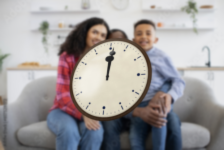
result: h=12 m=1
